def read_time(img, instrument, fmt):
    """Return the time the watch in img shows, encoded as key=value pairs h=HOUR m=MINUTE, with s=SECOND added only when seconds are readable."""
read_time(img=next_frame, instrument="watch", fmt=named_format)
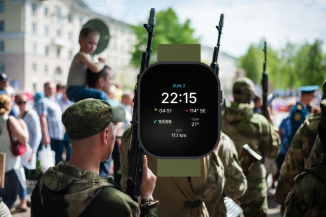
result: h=22 m=15
